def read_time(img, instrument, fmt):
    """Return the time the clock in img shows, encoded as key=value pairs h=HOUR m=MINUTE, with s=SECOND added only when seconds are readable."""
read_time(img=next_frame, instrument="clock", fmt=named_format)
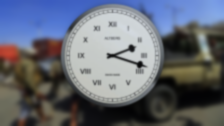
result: h=2 m=18
